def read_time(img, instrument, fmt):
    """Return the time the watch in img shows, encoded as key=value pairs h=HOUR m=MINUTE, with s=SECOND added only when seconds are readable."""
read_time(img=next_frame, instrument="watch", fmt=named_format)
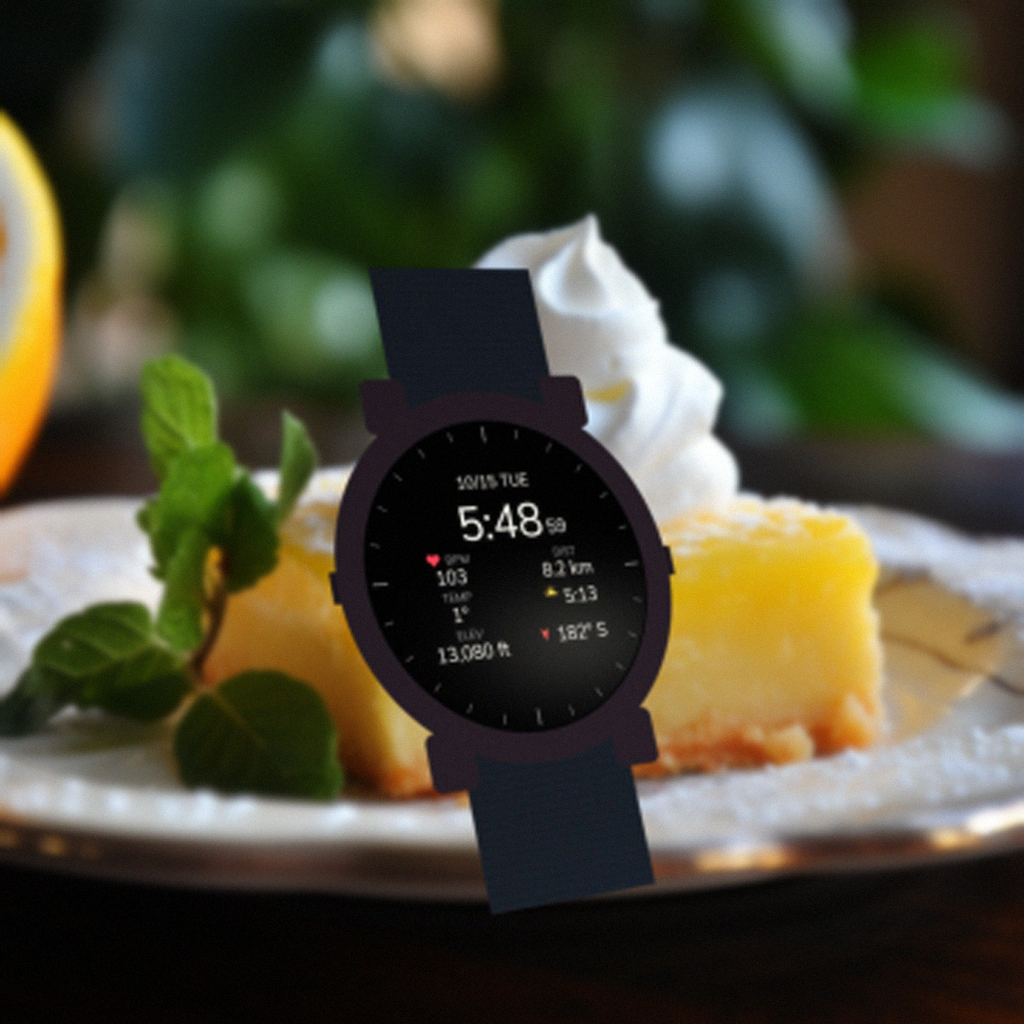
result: h=5 m=48
